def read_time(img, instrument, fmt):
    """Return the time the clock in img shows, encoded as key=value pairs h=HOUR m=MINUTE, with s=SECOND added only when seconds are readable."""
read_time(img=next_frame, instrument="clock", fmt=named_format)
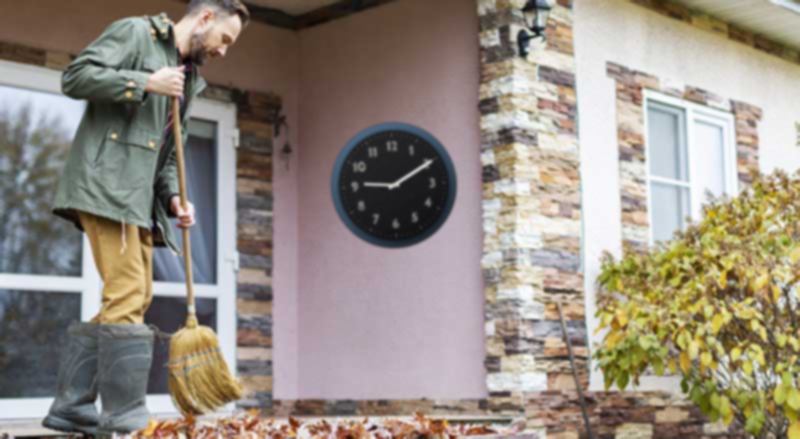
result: h=9 m=10
